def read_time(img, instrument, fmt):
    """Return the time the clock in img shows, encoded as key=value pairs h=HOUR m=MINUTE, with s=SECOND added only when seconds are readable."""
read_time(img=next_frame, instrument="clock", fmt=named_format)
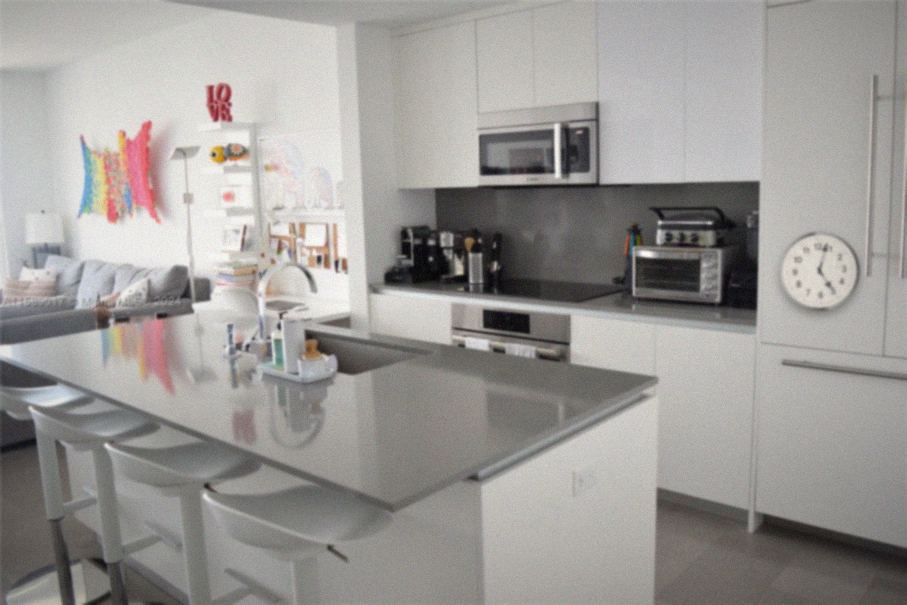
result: h=5 m=3
